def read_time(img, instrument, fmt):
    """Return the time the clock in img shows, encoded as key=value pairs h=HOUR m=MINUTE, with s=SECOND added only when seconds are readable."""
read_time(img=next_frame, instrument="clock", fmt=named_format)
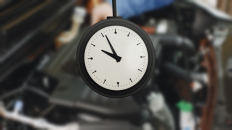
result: h=9 m=56
